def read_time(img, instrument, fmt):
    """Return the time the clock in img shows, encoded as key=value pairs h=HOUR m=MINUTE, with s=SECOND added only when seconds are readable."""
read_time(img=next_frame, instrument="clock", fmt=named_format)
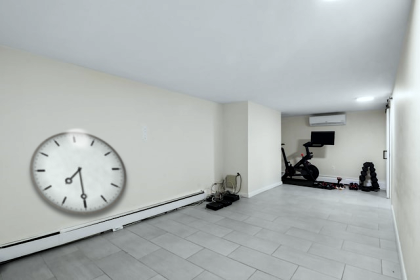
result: h=7 m=30
